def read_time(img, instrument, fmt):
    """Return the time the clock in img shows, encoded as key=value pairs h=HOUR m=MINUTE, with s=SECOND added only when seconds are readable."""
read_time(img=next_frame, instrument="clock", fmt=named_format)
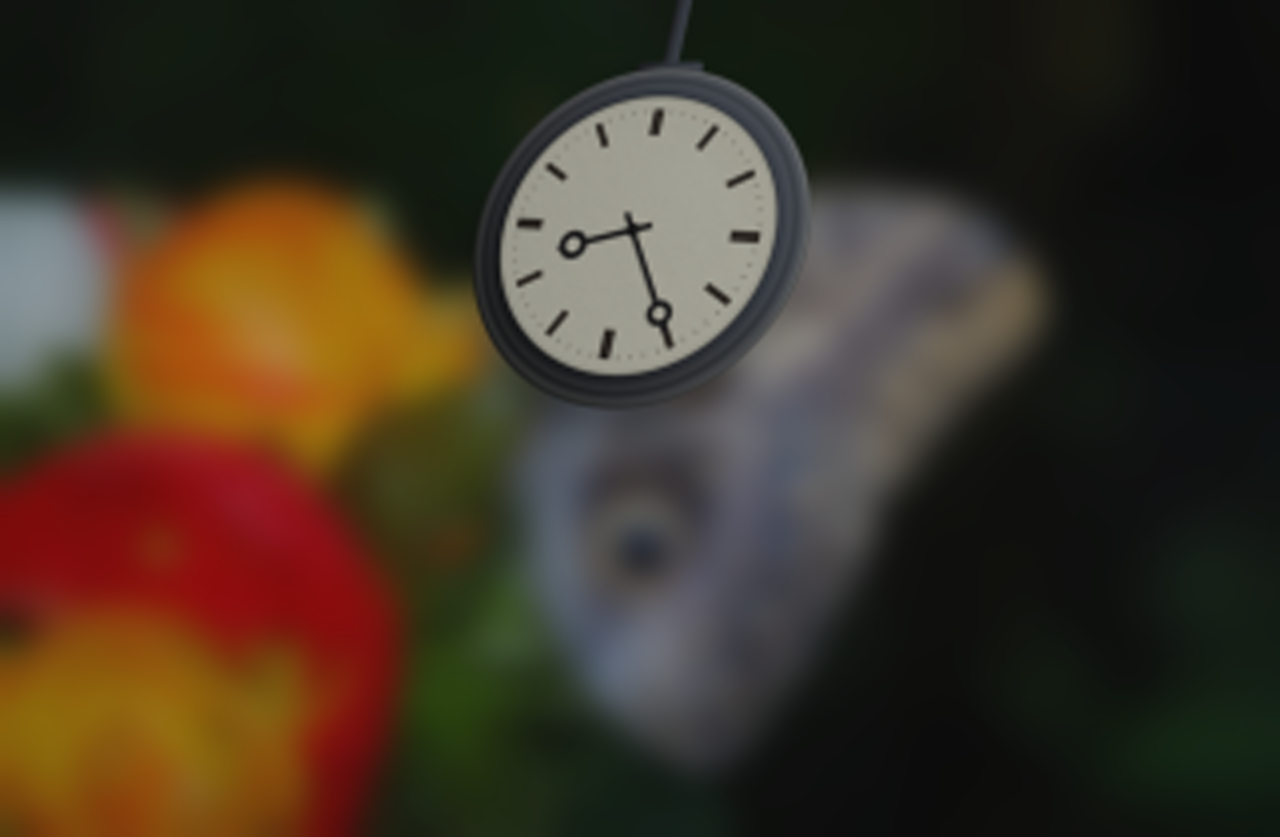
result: h=8 m=25
